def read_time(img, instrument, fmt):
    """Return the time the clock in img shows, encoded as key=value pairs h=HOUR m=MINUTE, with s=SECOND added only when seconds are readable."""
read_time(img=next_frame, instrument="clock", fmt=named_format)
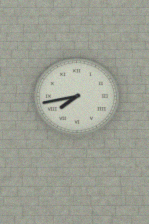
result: h=7 m=43
